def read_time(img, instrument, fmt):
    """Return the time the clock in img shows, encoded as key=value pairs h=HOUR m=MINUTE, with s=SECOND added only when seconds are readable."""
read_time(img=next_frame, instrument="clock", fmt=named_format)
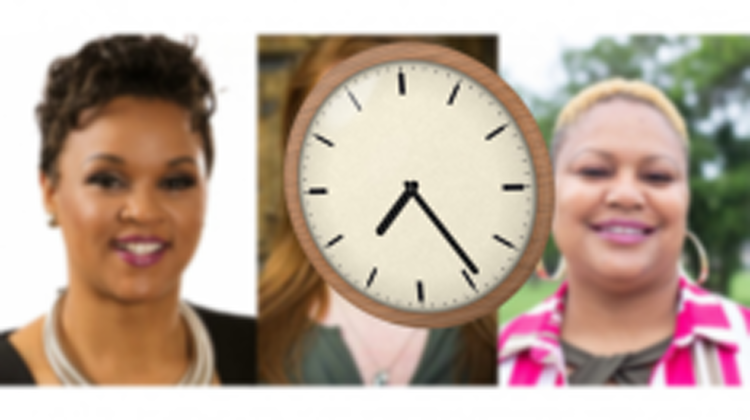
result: h=7 m=24
